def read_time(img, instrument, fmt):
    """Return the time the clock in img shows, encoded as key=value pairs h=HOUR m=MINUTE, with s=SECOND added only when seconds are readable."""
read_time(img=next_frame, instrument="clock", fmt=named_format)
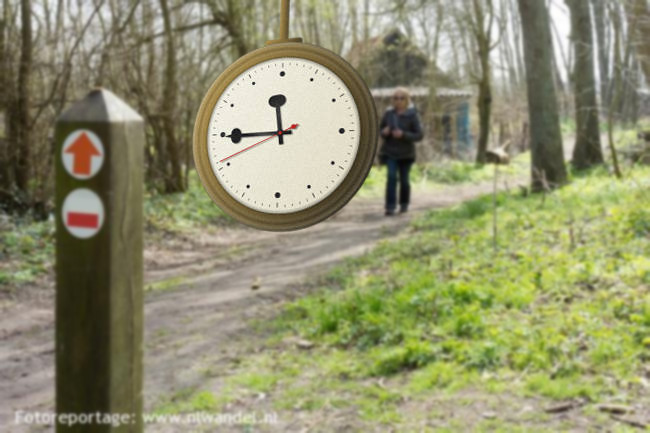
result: h=11 m=44 s=41
